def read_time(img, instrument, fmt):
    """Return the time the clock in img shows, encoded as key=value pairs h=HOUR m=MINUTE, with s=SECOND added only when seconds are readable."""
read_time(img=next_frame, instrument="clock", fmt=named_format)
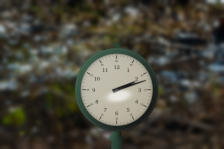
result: h=2 m=12
